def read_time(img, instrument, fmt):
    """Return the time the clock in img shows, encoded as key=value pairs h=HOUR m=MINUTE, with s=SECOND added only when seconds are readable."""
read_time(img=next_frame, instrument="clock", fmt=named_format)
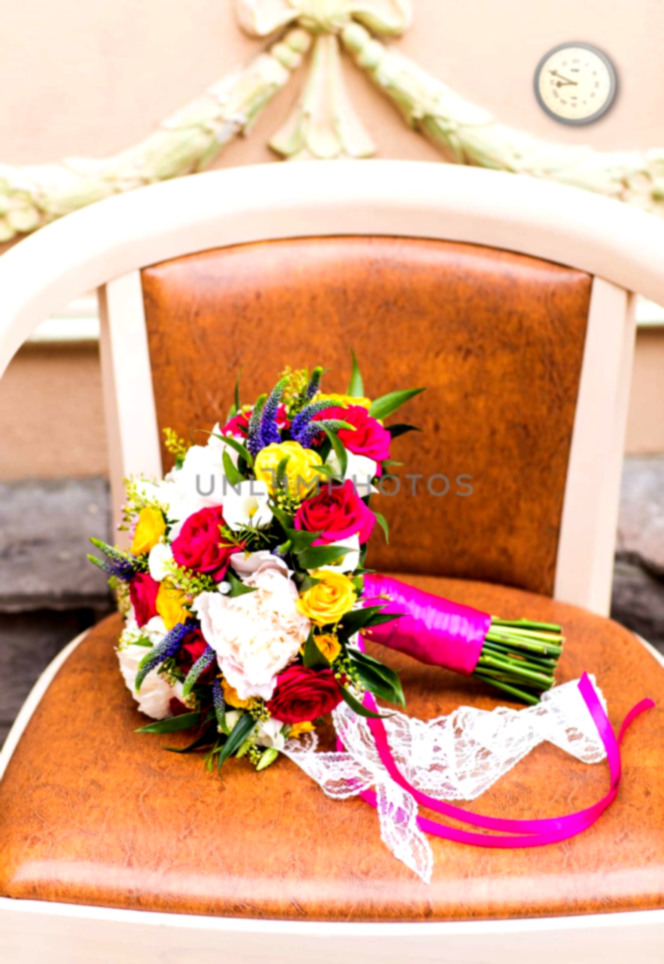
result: h=8 m=49
